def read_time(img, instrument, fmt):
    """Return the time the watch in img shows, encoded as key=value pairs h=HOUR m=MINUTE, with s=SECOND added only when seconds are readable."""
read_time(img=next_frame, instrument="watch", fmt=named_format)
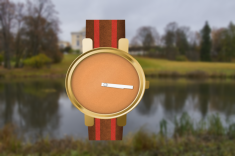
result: h=3 m=16
